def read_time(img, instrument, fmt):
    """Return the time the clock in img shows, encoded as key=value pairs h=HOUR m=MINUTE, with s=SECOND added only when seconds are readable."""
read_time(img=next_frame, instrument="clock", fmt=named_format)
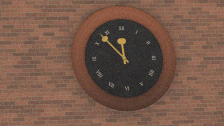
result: h=11 m=53
